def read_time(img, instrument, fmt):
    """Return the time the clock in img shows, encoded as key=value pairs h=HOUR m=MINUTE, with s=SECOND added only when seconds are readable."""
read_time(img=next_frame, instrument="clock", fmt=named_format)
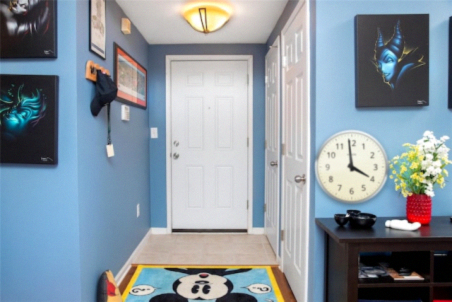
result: h=3 m=59
